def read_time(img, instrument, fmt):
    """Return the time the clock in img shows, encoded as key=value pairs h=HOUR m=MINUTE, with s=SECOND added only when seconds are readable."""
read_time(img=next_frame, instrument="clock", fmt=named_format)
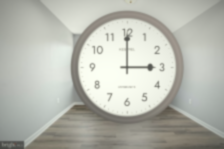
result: h=3 m=0
